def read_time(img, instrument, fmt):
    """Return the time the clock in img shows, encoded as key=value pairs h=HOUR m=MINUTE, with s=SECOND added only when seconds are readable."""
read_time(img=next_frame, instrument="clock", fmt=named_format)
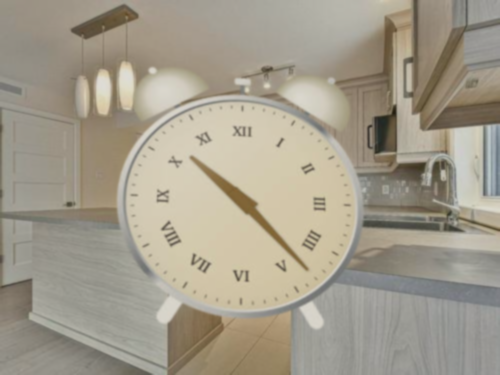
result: h=10 m=23
